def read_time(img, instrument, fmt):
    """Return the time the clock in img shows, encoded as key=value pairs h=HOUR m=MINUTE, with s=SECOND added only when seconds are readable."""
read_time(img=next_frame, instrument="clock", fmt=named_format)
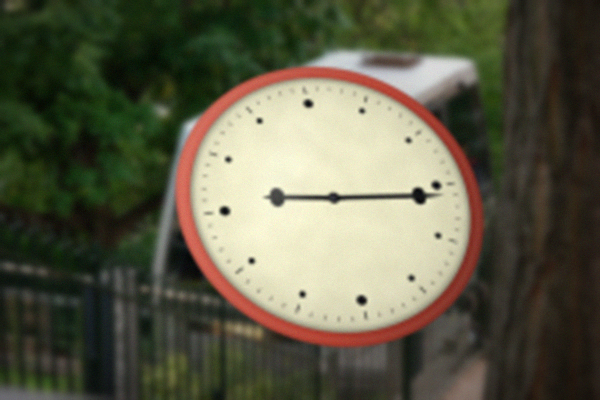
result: h=9 m=16
